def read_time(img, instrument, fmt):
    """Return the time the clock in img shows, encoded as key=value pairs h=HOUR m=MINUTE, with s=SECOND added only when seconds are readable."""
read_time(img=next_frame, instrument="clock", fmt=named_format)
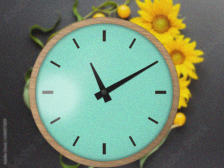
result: h=11 m=10
